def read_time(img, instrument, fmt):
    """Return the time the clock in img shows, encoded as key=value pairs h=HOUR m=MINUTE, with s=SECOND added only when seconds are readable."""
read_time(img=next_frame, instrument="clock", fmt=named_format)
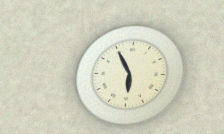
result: h=5 m=55
